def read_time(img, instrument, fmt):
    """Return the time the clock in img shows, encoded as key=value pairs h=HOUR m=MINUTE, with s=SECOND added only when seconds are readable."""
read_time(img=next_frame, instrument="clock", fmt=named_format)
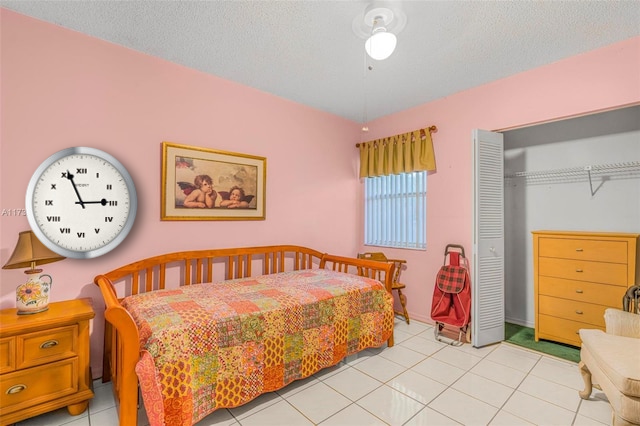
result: h=2 m=56
